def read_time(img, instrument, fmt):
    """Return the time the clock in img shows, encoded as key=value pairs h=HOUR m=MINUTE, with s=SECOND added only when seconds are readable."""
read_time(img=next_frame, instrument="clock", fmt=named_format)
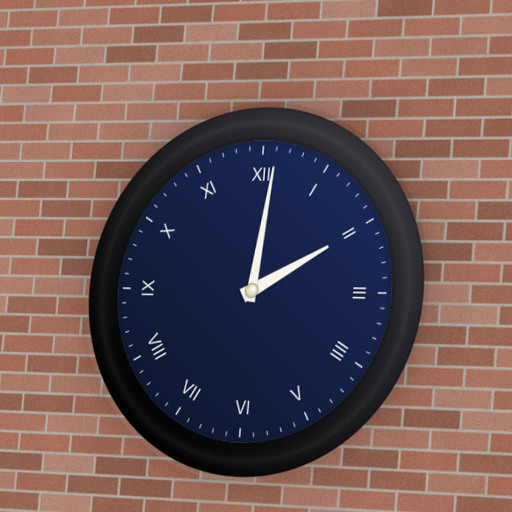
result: h=2 m=1
